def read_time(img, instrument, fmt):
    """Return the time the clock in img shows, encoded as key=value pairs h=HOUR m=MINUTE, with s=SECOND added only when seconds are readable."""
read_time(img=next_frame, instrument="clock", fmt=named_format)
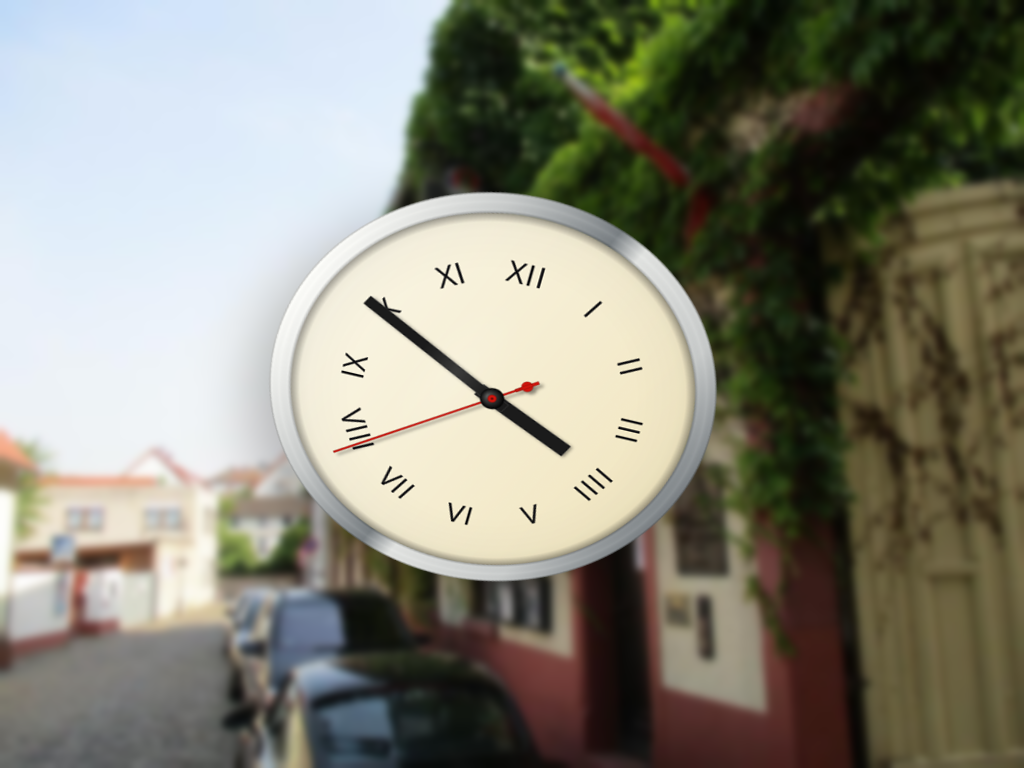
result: h=3 m=49 s=39
